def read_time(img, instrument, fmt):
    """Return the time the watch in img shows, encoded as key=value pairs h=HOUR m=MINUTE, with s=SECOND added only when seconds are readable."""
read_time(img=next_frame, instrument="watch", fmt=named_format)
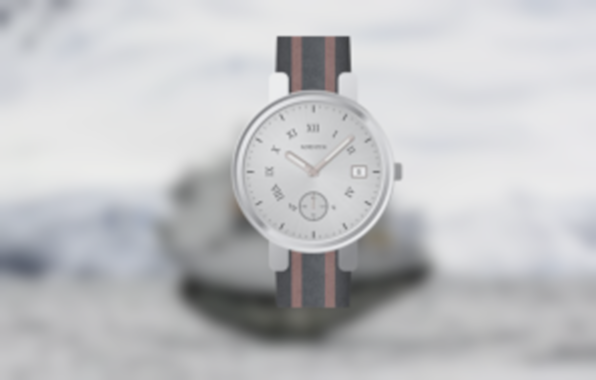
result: h=10 m=8
